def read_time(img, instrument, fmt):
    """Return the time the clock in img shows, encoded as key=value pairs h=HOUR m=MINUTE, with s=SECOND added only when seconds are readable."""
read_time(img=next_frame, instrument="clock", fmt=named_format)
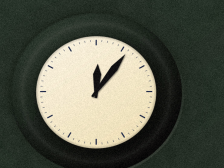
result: h=12 m=6
